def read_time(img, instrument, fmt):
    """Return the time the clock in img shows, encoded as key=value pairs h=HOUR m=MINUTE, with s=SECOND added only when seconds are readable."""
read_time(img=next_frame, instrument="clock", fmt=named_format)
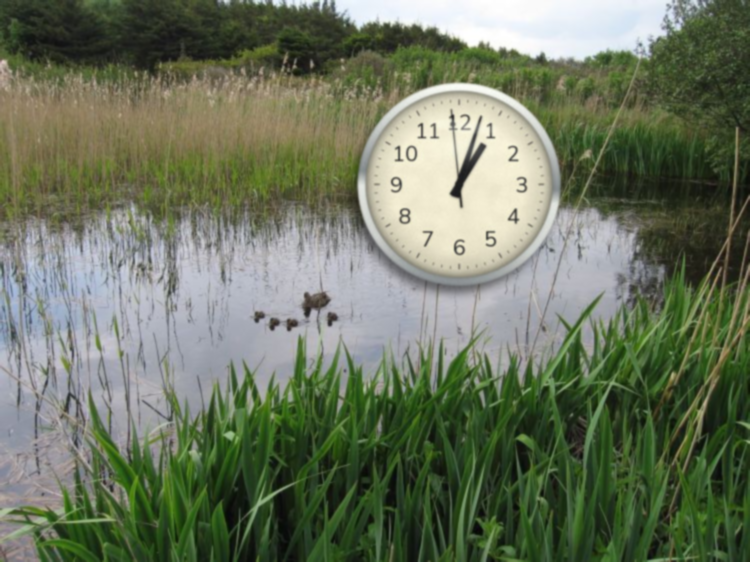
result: h=1 m=2 s=59
